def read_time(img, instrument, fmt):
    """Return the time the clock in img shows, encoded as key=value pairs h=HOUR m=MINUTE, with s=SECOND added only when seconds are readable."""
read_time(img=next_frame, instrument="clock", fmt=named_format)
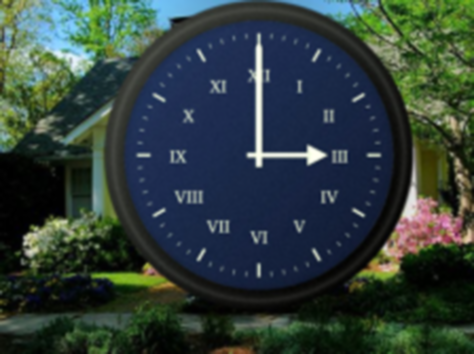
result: h=3 m=0
